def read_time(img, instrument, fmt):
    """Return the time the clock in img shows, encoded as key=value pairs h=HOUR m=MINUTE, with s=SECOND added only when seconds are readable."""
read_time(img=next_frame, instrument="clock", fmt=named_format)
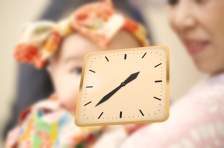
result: h=1 m=38
